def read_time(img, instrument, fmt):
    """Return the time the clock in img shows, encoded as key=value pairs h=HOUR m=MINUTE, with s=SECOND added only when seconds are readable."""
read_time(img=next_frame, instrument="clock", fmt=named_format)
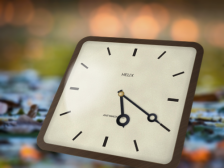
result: h=5 m=20
